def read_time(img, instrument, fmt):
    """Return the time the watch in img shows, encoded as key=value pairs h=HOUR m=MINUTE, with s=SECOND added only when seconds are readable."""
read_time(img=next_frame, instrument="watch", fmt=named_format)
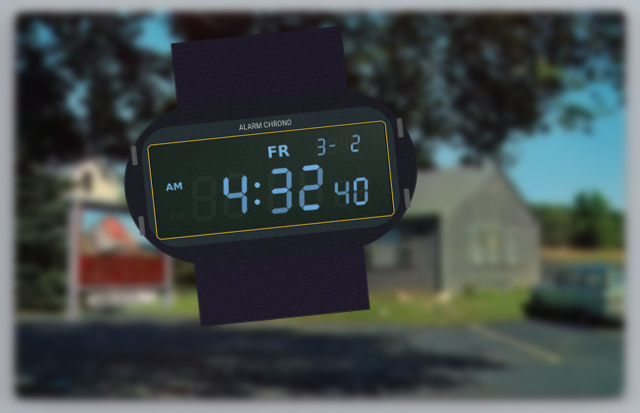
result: h=4 m=32 s=40
